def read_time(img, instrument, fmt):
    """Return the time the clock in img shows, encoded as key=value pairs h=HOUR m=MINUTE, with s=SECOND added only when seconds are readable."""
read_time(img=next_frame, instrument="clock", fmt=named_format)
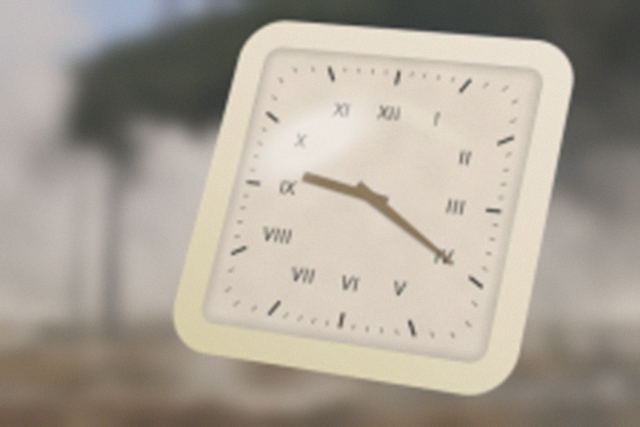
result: h=9 m=20
